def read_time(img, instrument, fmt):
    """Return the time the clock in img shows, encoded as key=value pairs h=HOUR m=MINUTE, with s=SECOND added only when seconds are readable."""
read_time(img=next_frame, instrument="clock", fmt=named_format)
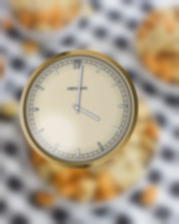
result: h=4 m=1
